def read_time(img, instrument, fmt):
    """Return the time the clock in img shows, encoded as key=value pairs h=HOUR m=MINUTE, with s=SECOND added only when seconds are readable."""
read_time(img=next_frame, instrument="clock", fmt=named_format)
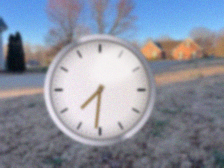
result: h=7 m=31
